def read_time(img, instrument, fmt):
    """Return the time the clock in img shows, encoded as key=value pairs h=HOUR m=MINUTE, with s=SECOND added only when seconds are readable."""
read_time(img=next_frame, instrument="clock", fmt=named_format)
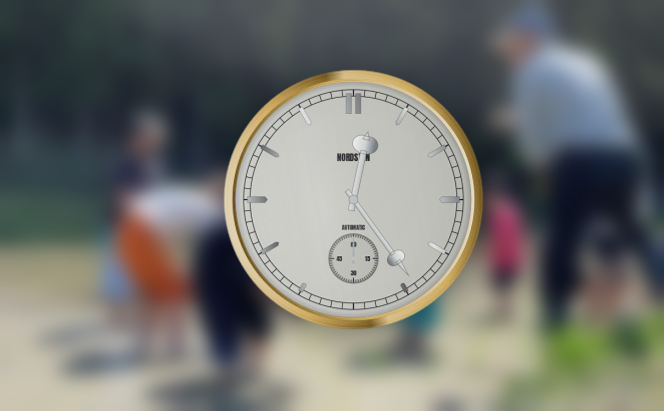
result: h=12 m=24
